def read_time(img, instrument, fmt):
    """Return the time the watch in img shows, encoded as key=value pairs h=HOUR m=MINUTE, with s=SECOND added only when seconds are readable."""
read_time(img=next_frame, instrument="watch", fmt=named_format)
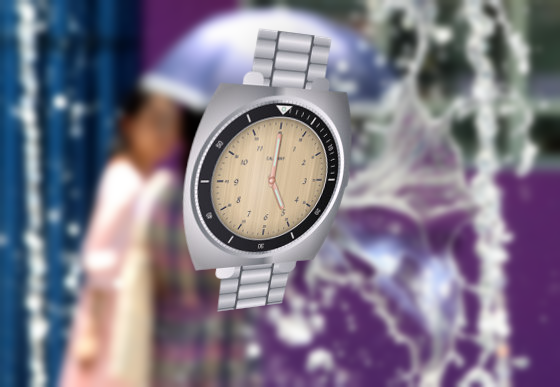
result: h=5 m=0
